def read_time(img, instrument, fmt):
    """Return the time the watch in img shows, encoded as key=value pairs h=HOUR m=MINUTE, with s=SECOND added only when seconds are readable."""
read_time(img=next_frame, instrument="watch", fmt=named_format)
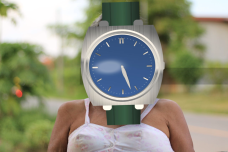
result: h=5 m=27
